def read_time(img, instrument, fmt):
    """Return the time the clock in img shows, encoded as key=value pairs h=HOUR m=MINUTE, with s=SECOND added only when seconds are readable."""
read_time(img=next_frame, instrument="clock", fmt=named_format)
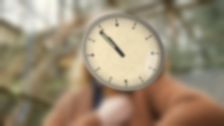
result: h=10 m=54
